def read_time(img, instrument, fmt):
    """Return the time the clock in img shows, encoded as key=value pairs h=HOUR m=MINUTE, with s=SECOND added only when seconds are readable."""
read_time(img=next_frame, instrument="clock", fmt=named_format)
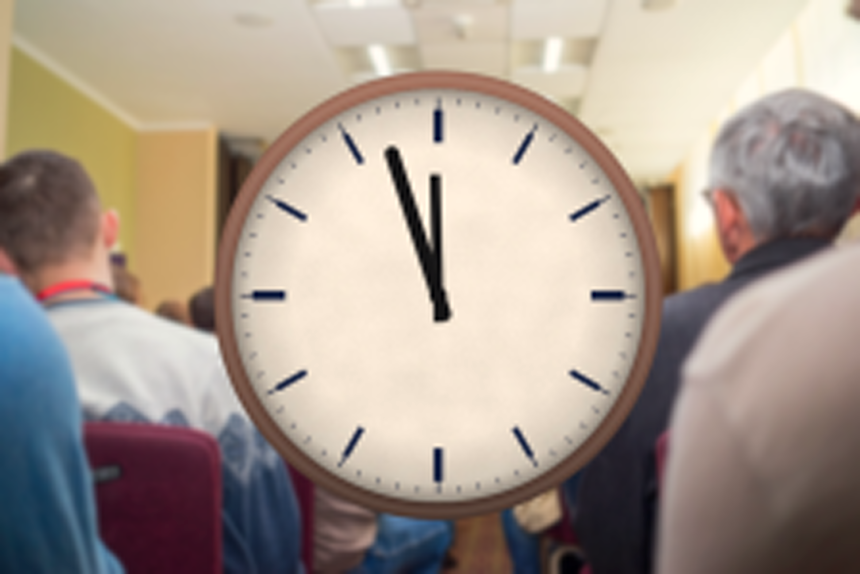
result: h=11 m=57
